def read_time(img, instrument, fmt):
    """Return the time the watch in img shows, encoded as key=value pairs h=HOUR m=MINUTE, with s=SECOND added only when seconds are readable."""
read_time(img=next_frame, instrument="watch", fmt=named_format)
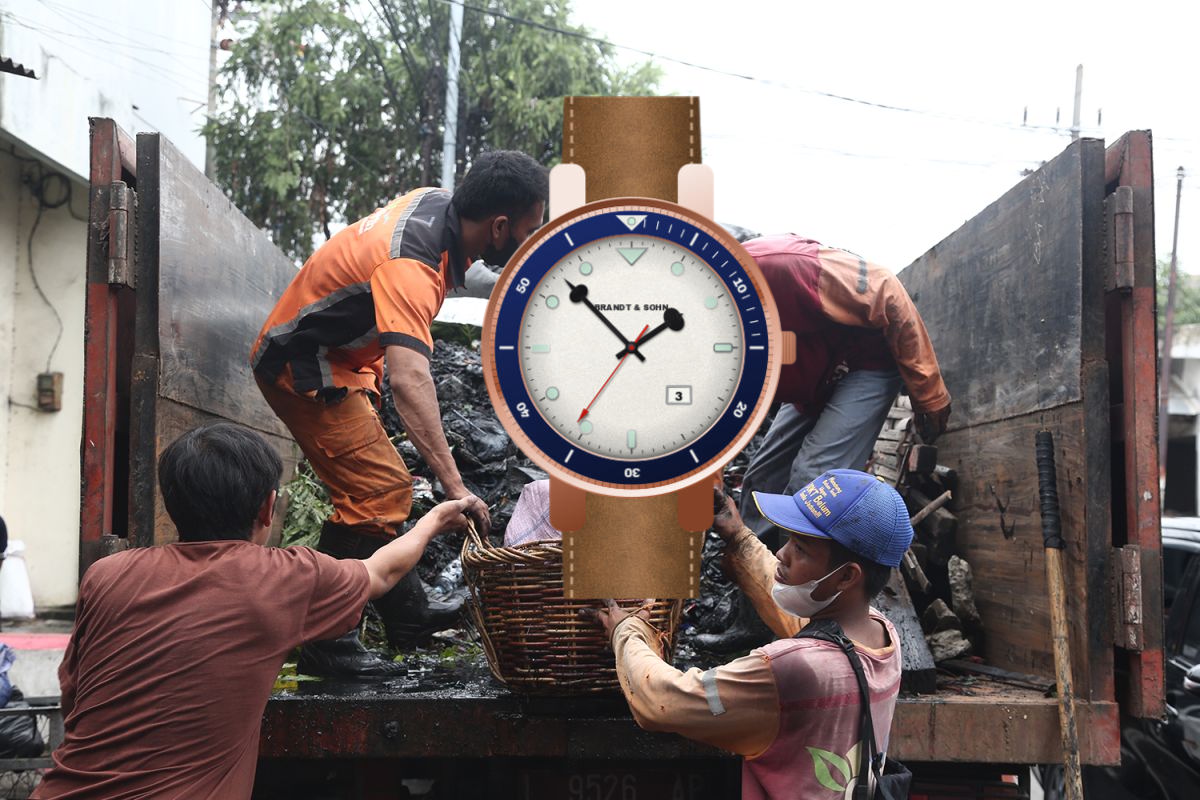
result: h=1 m=52 s=36
